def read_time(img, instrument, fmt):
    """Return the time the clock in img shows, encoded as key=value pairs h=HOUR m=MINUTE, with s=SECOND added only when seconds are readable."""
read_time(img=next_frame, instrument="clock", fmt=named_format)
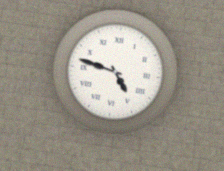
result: h=4 m=47
